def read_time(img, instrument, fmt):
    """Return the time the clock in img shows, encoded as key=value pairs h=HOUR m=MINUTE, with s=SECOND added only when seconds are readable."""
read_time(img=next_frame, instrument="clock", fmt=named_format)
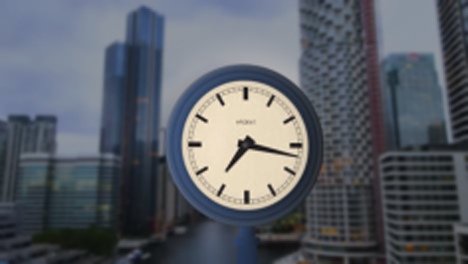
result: h=7 m=17
